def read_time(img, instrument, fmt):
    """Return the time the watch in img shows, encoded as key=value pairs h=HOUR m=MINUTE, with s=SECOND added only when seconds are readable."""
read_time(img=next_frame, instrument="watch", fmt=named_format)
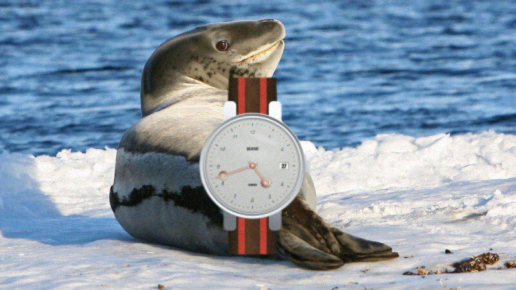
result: h=4 m=42
